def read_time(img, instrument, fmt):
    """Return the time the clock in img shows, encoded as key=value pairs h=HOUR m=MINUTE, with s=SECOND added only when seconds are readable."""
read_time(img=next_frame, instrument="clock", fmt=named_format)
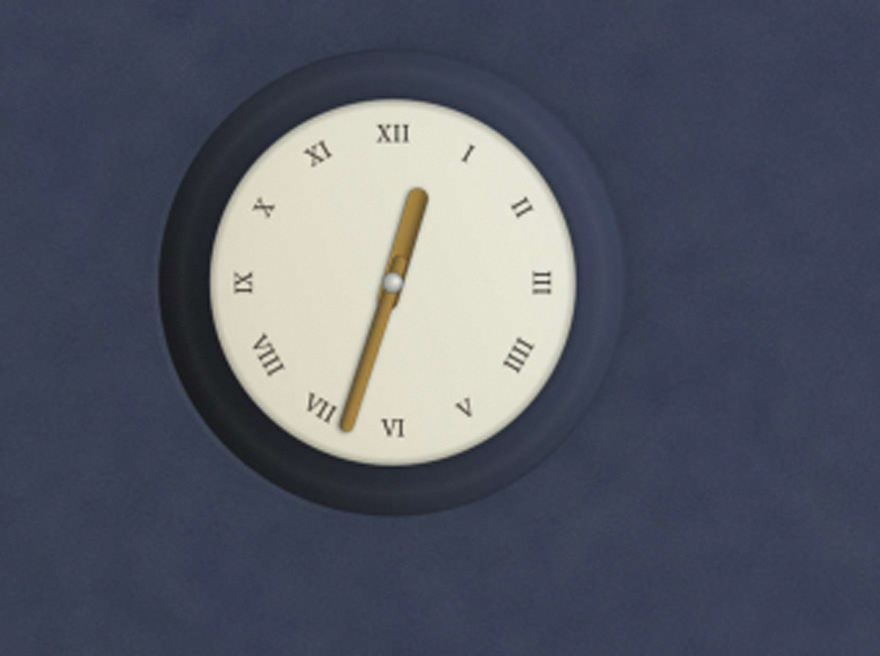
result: h=12 m=33
